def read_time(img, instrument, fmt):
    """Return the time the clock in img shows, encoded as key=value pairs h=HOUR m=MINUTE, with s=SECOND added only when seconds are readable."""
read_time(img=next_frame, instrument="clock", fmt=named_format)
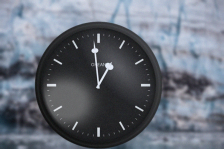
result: h=12 m=59
